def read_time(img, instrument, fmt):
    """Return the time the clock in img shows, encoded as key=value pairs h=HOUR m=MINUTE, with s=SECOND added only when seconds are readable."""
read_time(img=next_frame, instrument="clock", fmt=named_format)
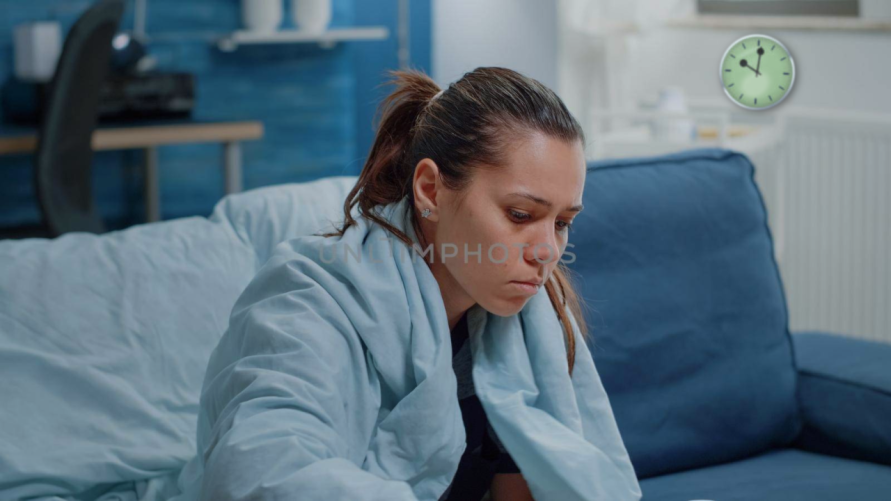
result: h=10 m=1
